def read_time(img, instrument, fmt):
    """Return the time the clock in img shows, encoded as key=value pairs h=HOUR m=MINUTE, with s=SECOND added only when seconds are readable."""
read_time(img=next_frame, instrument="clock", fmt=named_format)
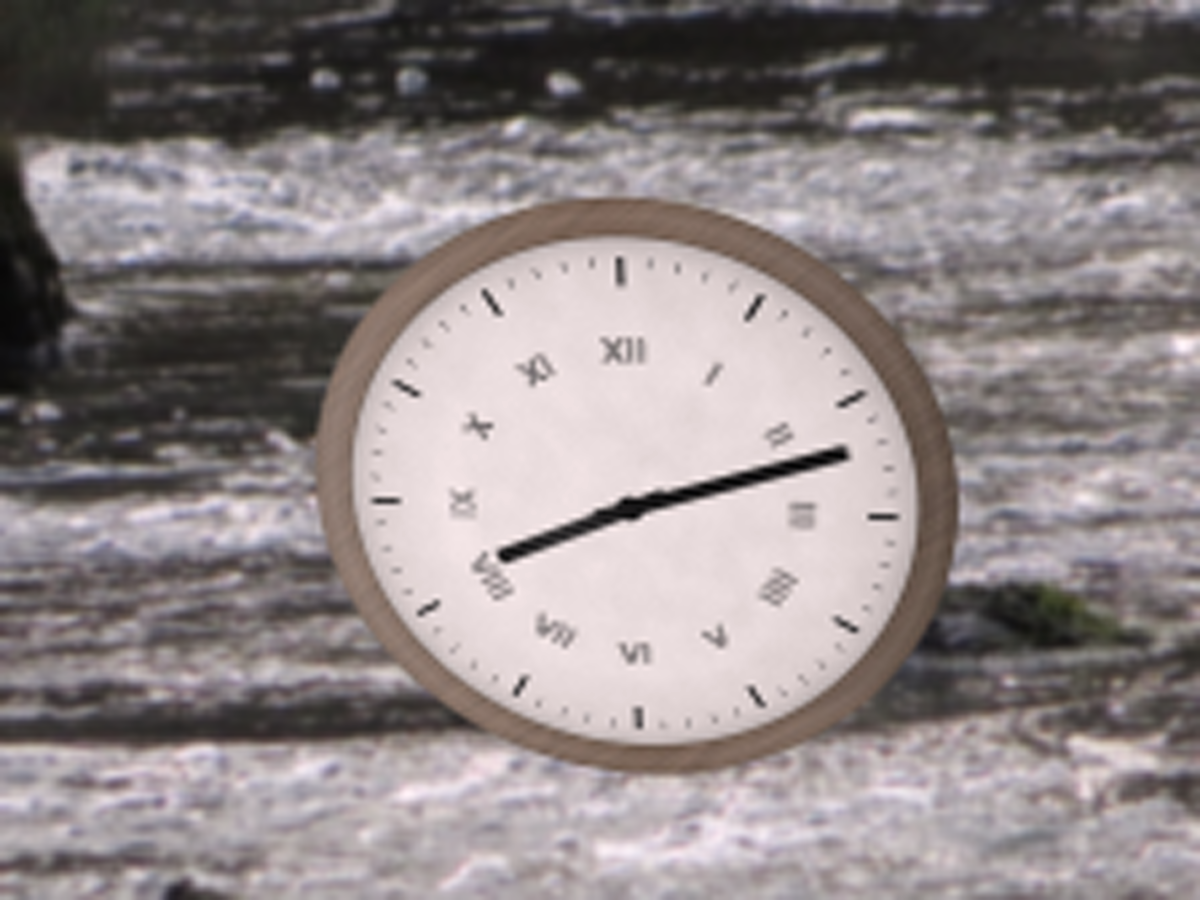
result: h=8 m=12
